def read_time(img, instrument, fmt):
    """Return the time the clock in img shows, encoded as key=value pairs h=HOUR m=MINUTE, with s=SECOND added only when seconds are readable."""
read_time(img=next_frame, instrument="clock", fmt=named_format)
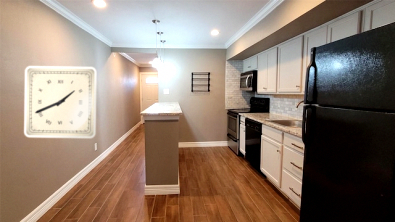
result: h=1 m=41
